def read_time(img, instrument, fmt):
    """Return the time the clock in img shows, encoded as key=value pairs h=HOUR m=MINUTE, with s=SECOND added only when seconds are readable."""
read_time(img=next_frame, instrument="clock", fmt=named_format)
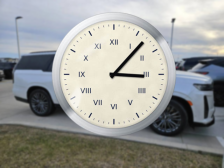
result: h=3 m=7
